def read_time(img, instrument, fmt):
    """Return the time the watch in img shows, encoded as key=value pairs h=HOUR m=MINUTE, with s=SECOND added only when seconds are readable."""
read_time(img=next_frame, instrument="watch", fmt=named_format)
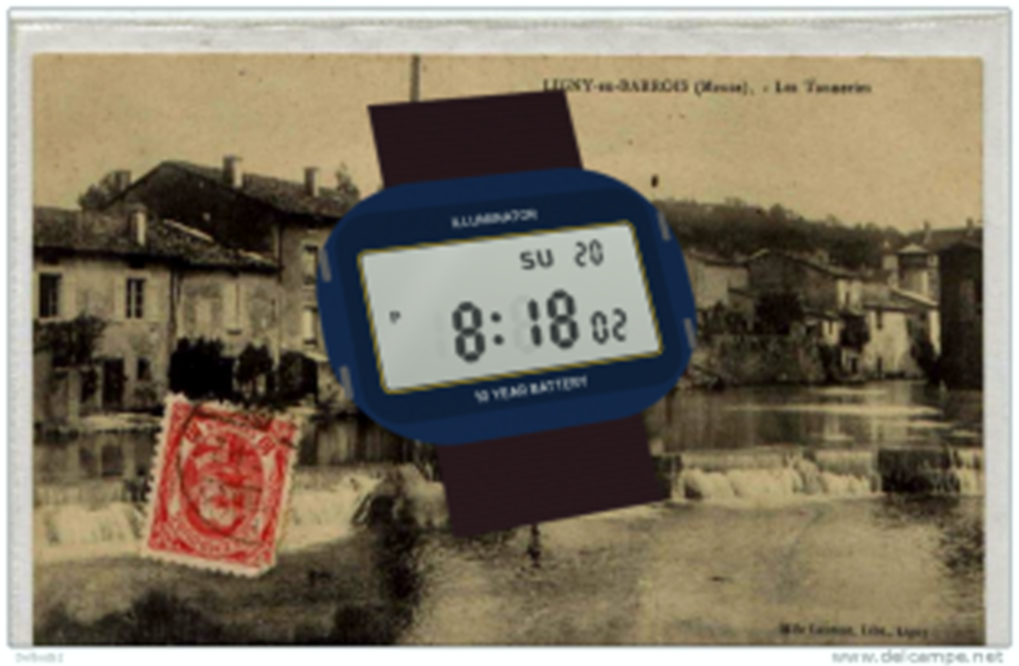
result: h=8 m=18 s=2
